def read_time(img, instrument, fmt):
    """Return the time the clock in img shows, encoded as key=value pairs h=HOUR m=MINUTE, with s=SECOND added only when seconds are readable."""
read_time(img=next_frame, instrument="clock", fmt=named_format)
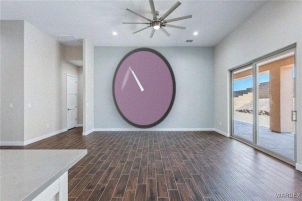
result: h=10 m=54
